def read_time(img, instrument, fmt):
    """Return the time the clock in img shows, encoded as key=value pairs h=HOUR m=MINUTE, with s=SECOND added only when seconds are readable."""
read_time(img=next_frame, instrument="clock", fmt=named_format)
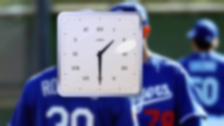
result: h=1 m=30
